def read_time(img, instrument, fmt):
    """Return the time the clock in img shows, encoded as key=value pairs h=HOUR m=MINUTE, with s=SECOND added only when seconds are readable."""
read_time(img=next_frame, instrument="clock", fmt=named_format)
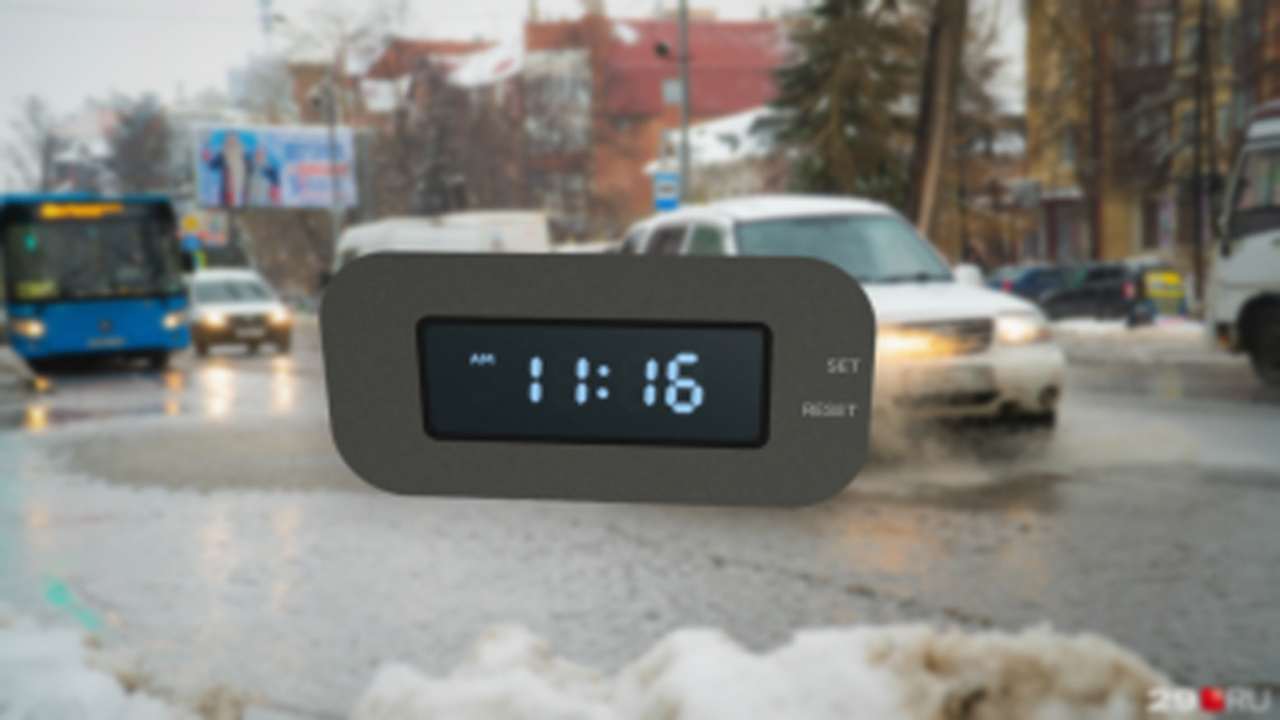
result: h=11 m=16
